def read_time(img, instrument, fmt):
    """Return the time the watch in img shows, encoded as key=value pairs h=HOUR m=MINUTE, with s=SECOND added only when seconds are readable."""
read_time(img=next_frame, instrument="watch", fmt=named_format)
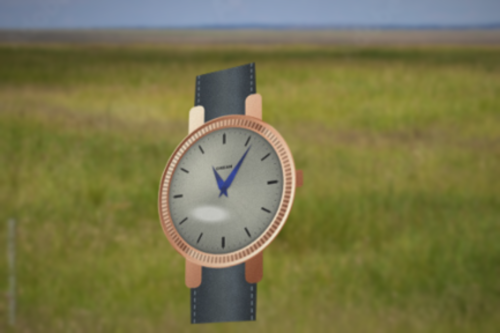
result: h=11 m=6
